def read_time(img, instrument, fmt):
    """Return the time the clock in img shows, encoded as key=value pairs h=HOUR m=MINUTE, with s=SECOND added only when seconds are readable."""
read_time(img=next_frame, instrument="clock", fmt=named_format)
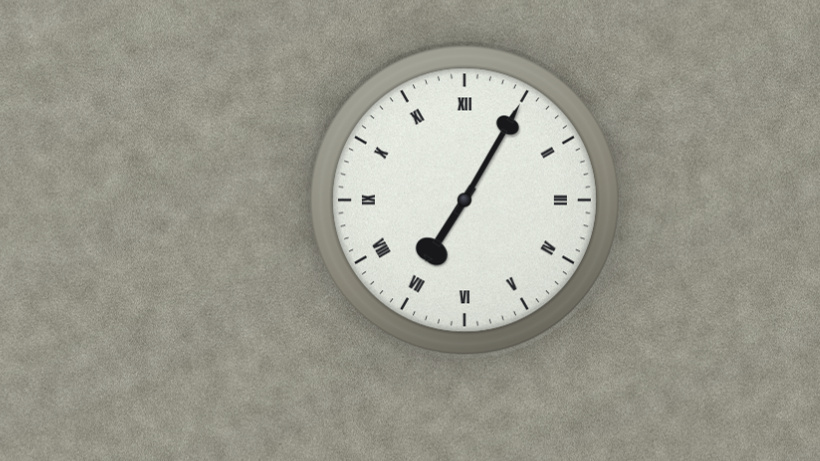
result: h=7 m=5
